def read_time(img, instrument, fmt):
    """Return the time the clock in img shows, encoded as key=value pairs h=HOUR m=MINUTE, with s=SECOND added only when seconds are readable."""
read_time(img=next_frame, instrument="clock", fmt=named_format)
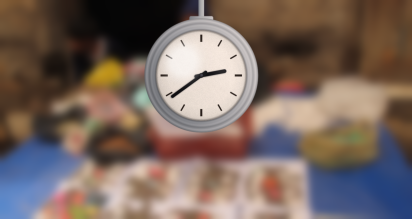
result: h=2 m=39
